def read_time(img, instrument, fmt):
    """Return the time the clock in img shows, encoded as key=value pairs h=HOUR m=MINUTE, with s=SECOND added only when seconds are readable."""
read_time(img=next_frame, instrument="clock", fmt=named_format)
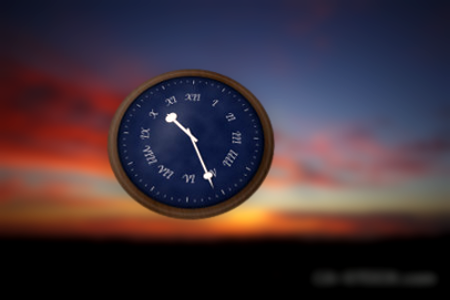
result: h=10 m=26
